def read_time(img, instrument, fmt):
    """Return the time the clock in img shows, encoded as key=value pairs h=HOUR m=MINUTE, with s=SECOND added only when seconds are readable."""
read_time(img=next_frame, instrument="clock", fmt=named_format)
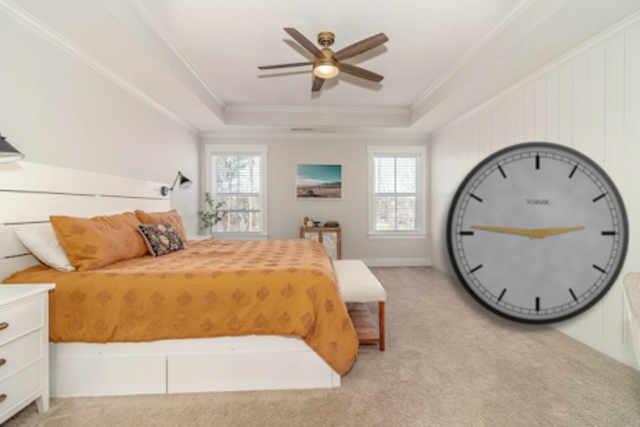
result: h=2 m=46
